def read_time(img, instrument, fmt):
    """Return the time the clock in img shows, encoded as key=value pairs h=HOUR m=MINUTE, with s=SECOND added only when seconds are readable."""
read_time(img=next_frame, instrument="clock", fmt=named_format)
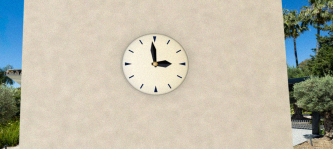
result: h=2 m=59
